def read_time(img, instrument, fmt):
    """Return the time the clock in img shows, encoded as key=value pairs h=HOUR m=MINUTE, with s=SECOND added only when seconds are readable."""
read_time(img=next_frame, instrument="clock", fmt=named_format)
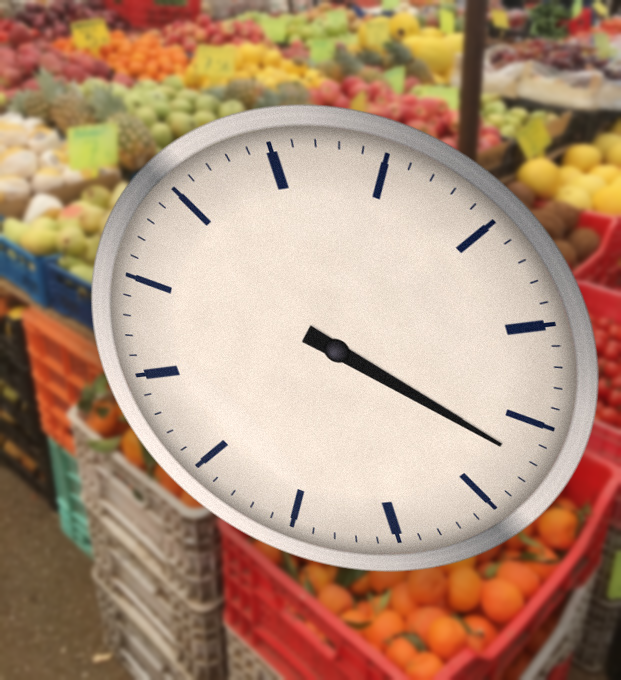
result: h=4 m=22
